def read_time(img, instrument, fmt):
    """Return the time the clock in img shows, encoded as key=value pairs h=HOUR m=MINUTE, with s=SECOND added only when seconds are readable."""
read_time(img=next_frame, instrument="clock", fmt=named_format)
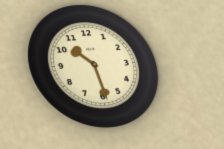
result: h=10 m=29
